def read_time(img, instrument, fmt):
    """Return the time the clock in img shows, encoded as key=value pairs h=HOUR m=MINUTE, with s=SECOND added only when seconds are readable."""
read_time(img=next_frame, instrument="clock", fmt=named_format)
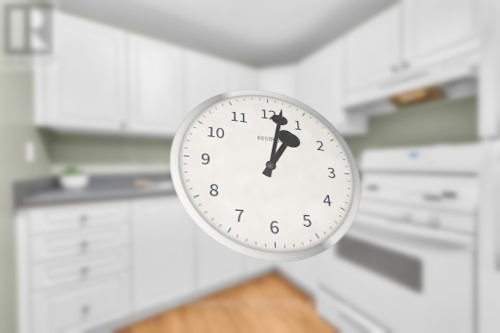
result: h=1 m=2
